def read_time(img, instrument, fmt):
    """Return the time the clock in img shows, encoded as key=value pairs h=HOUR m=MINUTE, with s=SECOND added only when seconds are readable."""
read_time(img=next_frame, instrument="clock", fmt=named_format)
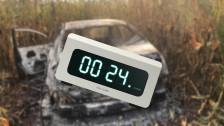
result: h=0 m=24
